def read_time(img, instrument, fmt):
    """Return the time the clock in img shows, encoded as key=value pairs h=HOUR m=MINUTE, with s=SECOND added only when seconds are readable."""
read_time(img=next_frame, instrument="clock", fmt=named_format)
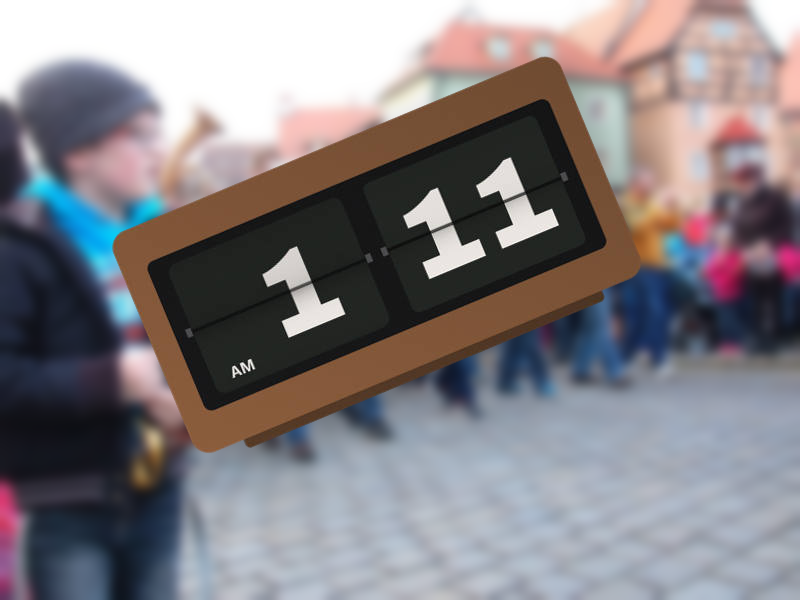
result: h=1 m=11
